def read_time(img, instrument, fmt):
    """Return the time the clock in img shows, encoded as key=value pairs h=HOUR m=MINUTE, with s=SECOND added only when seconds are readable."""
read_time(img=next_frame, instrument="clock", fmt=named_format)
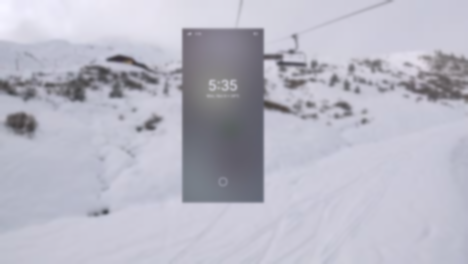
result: h=5 m=35
